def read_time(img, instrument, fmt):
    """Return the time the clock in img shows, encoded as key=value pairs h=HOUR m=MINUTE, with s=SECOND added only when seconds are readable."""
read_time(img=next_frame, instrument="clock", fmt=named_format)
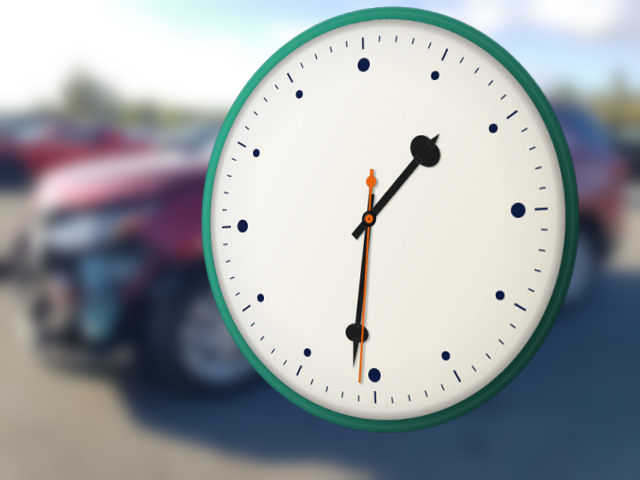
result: h=1 m=31 s=31
